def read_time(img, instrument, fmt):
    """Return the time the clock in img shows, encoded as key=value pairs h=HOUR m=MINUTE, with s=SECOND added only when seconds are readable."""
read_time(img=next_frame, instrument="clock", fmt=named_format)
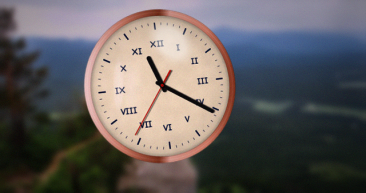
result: h=11 m=20 s=36
